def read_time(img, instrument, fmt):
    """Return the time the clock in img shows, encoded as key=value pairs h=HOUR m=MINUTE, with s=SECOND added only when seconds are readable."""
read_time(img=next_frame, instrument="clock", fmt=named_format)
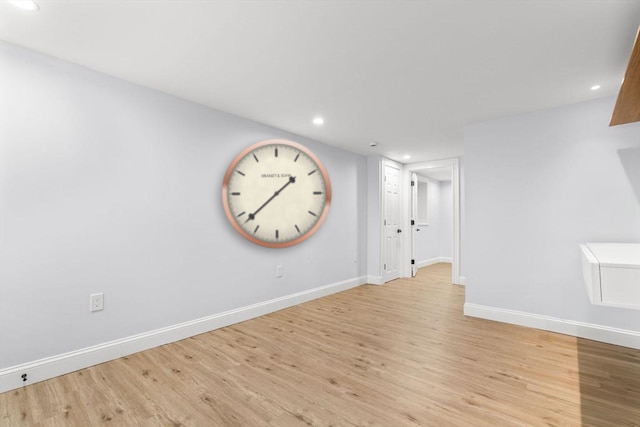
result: h=1 m=38
